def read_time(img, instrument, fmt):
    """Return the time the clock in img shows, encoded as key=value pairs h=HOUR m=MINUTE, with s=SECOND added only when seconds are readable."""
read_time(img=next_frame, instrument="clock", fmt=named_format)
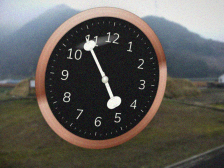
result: h=4 m=54
